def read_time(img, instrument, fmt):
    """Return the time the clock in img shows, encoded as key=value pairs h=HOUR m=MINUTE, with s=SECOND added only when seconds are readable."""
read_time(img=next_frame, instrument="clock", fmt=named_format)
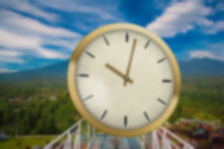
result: h=10 m=2
